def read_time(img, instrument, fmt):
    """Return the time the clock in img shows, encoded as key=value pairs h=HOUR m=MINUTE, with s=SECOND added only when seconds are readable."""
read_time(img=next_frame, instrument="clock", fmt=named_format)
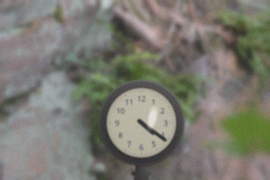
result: h=4 m=21
